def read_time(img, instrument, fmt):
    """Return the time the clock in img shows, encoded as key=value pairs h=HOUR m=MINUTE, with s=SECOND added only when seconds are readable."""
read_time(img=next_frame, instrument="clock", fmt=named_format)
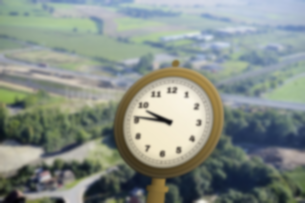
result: h=9 m=46
